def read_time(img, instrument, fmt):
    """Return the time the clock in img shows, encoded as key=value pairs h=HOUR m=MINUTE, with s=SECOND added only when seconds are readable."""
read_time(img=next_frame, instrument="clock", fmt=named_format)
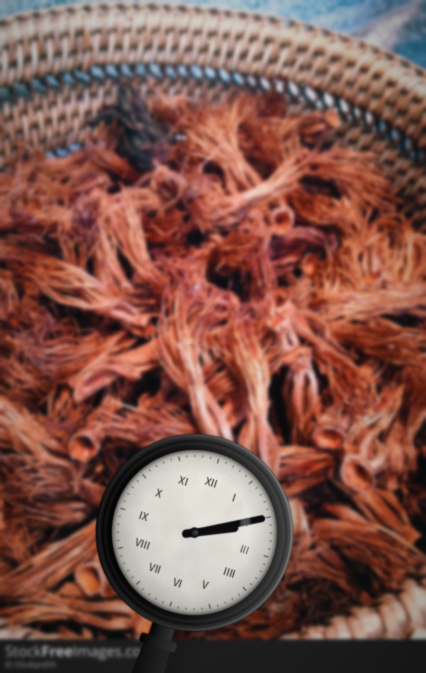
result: h=2 m=10
